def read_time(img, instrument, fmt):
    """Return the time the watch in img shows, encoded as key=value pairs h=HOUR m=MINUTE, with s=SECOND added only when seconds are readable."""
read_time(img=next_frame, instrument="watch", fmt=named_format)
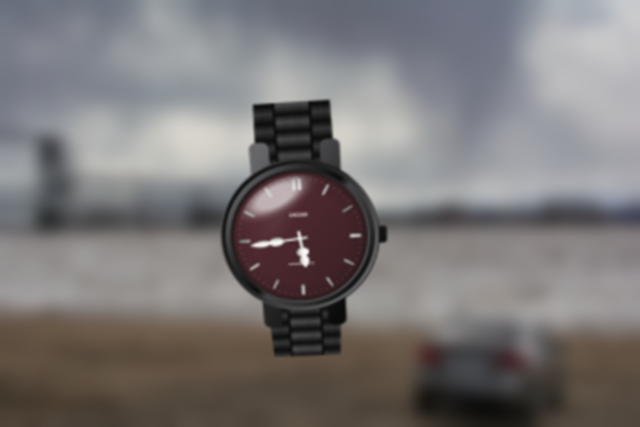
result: h=5 m=44
